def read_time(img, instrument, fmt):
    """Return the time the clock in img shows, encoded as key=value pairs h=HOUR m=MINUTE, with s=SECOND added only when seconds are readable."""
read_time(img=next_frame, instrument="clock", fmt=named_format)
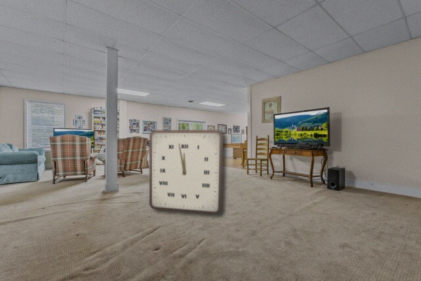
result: h=11 m=58
